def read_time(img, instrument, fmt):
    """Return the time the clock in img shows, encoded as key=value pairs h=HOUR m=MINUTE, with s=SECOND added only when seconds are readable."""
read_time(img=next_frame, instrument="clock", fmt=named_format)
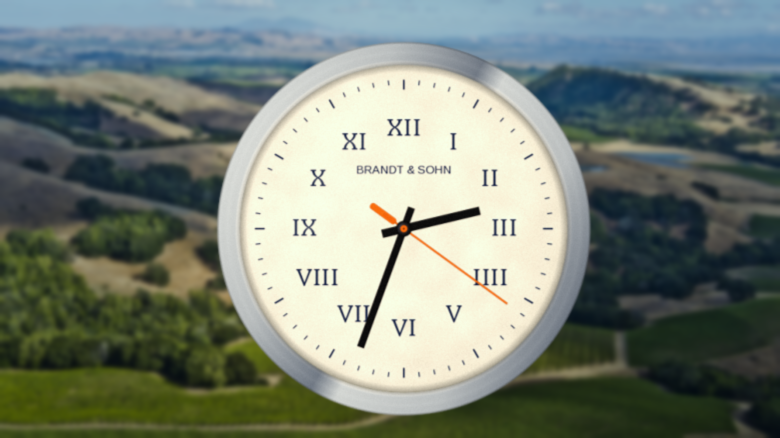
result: h=2 m=33 s=21
